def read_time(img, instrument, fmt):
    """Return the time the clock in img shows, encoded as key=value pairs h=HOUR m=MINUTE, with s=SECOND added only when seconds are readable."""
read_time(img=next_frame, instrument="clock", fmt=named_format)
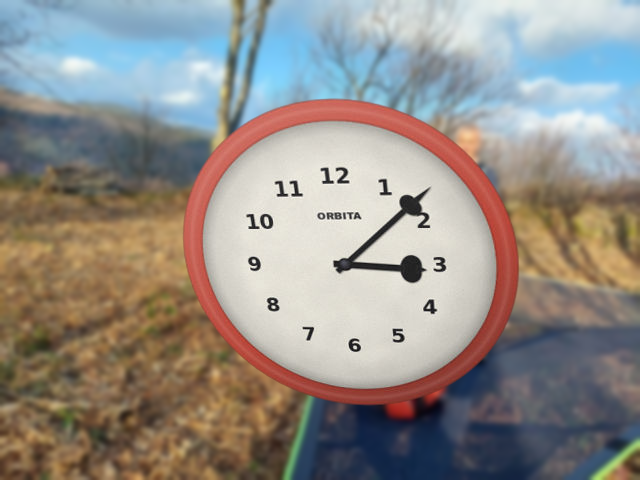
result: h=3 m=8
